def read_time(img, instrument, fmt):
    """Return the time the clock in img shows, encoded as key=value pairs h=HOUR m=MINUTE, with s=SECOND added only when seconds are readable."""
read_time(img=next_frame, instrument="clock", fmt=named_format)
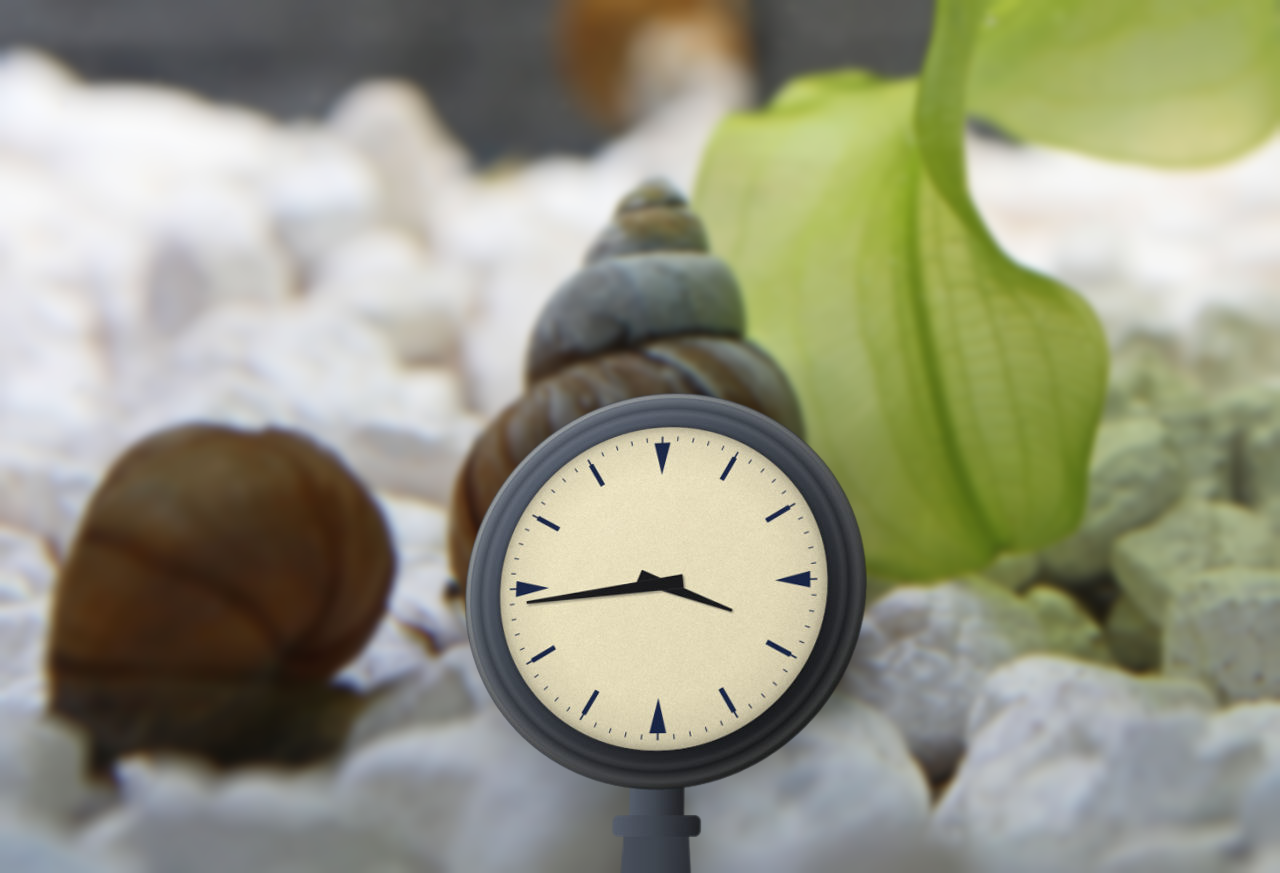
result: h=3 m=44
